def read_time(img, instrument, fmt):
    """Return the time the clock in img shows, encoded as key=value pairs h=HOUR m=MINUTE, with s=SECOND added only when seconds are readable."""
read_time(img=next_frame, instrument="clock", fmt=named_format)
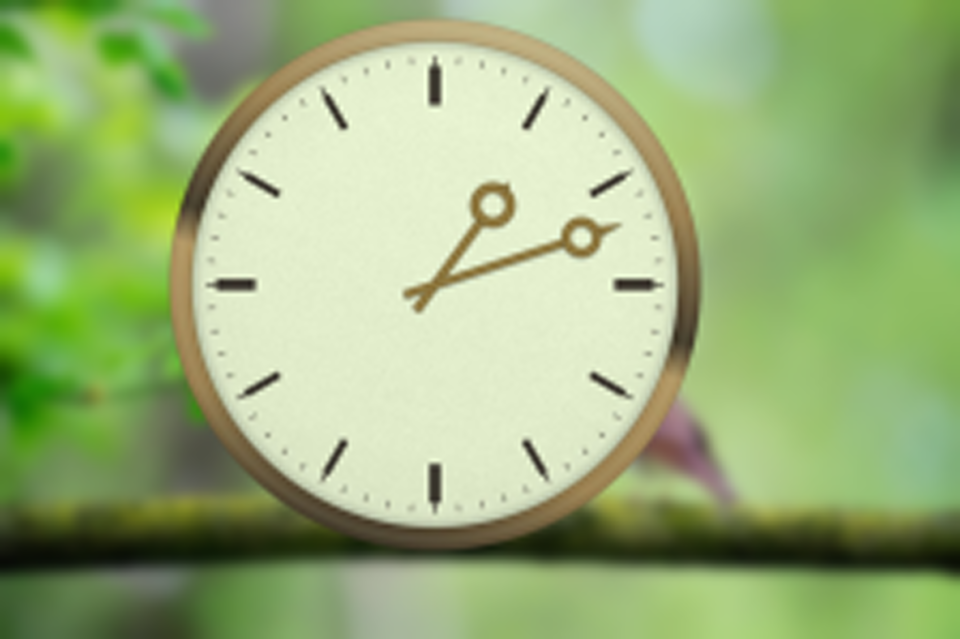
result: h=1 m=12
